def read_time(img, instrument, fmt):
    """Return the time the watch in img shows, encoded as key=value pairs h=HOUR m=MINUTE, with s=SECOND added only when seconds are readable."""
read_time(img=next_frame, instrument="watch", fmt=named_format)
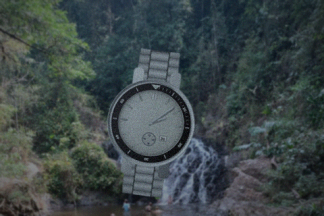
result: h=2 m=8
